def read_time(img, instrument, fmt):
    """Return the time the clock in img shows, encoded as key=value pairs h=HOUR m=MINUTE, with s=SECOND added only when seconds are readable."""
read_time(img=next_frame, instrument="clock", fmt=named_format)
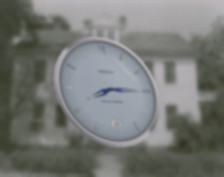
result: h=8 m=15
